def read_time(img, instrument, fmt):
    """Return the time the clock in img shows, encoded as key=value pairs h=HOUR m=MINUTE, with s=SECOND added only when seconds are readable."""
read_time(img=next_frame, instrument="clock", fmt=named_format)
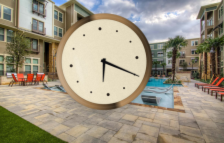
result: h=6 m=20
